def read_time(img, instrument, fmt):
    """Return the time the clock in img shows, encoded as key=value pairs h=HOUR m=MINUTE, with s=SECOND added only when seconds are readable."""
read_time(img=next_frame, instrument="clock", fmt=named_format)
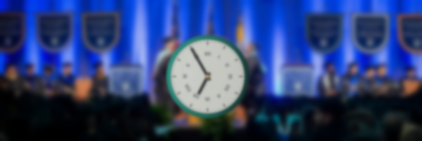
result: h=6 m=55
